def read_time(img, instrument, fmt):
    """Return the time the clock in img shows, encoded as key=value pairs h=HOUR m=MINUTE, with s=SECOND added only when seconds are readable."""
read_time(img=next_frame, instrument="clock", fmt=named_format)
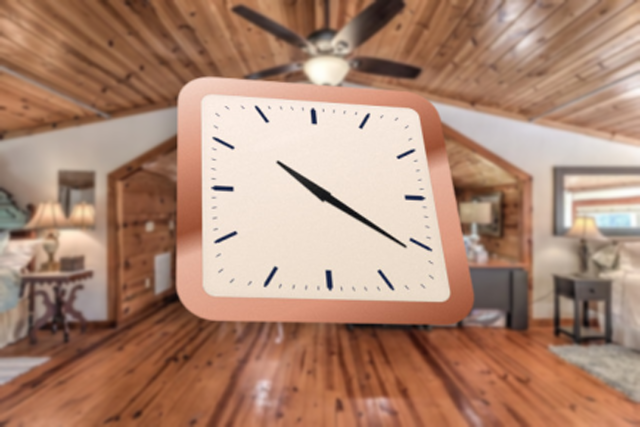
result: h=10 m=21
